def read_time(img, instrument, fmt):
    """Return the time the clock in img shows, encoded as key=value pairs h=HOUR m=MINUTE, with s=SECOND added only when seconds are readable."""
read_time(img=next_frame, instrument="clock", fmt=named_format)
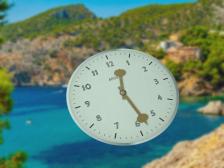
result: h=12 m=28
